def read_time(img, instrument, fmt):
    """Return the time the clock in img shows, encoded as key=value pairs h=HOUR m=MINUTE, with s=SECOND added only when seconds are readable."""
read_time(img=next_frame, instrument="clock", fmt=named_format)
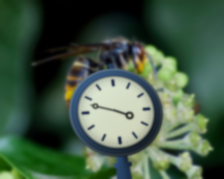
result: h=3 m=48
